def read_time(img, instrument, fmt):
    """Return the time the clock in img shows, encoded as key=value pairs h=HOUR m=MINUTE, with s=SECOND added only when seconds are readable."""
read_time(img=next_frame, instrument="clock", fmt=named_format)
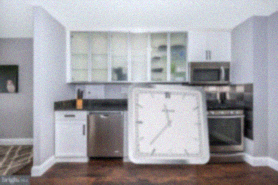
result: h=11 m=37
